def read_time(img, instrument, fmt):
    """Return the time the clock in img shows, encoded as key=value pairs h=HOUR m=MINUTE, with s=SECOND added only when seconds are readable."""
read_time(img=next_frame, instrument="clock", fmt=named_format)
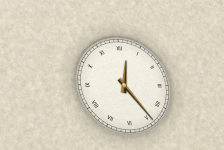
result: h=12 m=24
